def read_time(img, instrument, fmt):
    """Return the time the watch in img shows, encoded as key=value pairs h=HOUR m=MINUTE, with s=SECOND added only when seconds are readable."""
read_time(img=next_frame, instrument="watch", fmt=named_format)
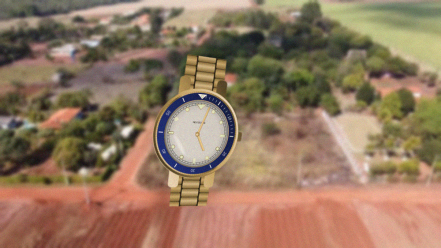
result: h=5 m=3
